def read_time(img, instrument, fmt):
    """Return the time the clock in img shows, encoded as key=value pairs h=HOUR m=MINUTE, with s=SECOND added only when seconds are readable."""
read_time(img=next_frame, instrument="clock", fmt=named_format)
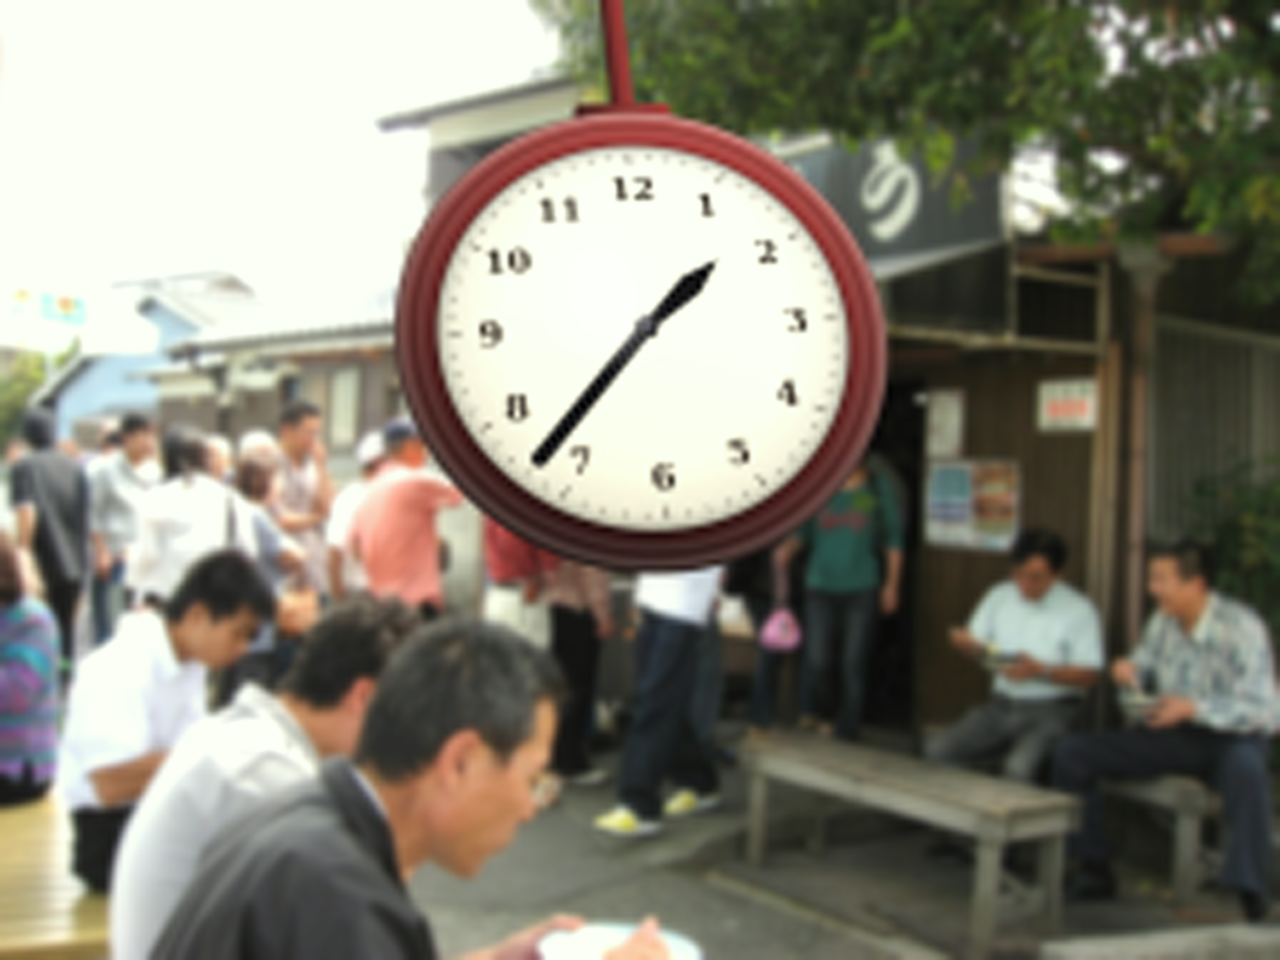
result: h=1 m=37
